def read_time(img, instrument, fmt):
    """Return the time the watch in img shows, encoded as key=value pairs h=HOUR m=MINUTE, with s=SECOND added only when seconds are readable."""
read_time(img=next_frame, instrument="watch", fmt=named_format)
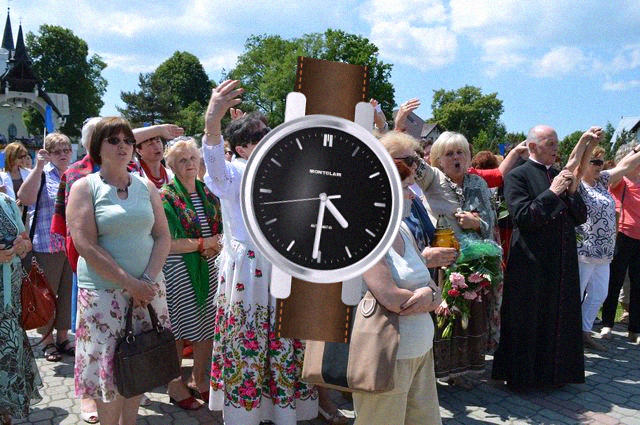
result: h=4 m=30 s=43
